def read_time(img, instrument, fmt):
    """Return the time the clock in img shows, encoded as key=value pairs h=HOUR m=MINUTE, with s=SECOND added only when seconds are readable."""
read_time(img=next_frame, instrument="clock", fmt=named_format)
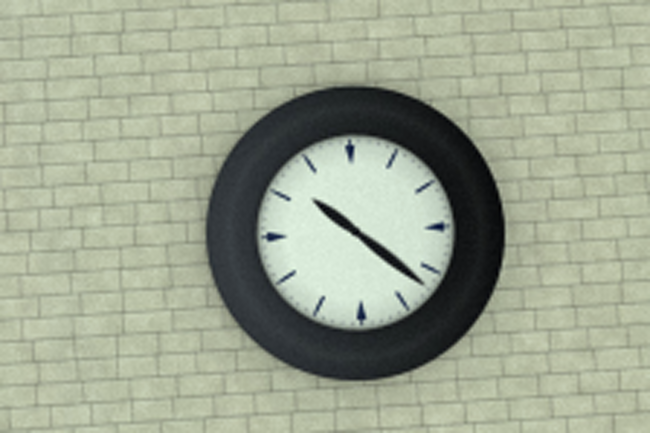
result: h=10 m=22
